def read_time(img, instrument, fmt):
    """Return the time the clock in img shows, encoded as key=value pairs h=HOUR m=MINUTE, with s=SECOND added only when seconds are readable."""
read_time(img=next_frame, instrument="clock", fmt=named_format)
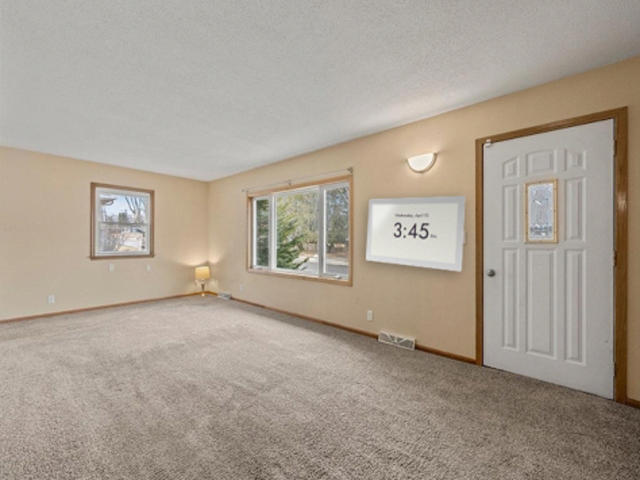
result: h=3 m=45
